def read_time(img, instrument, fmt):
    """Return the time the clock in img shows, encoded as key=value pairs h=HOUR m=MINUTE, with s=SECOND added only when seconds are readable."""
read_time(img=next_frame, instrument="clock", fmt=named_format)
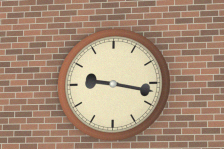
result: h=9 m=17
